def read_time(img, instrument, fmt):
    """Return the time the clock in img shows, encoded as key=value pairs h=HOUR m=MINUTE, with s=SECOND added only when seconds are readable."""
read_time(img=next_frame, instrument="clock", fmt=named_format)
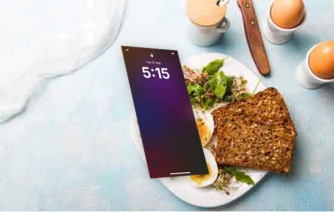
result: h=5 m=15
